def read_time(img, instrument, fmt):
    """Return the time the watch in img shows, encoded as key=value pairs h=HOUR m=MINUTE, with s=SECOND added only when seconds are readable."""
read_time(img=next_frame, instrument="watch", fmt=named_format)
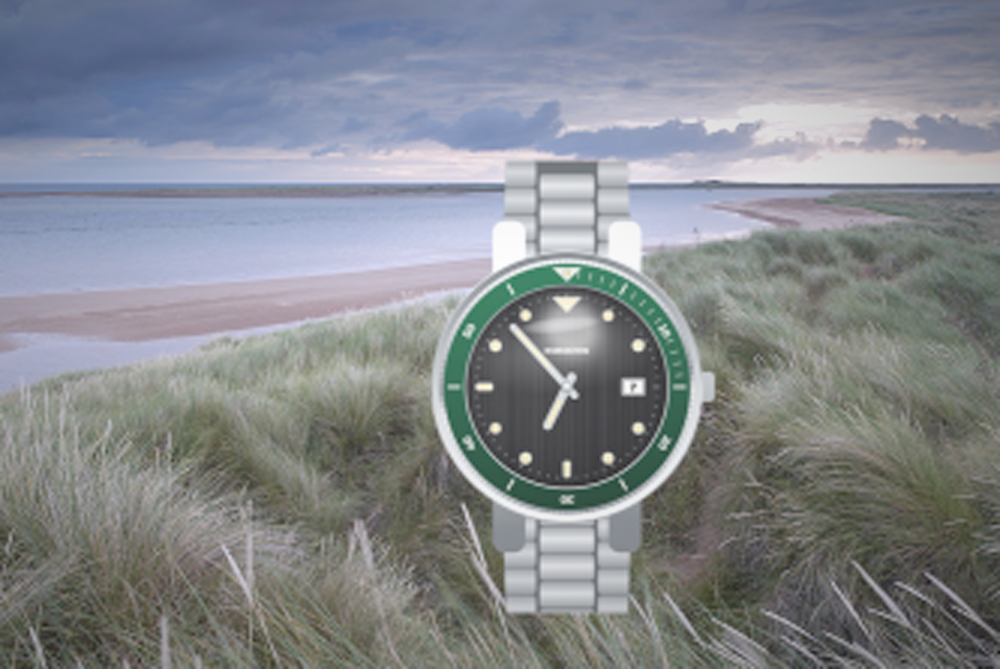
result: h=6 m=53
